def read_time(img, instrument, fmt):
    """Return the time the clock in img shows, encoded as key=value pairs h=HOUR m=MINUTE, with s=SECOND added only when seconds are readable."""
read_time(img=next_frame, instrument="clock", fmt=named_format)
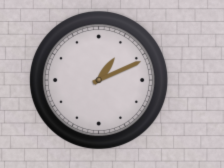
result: h=1 m=11
